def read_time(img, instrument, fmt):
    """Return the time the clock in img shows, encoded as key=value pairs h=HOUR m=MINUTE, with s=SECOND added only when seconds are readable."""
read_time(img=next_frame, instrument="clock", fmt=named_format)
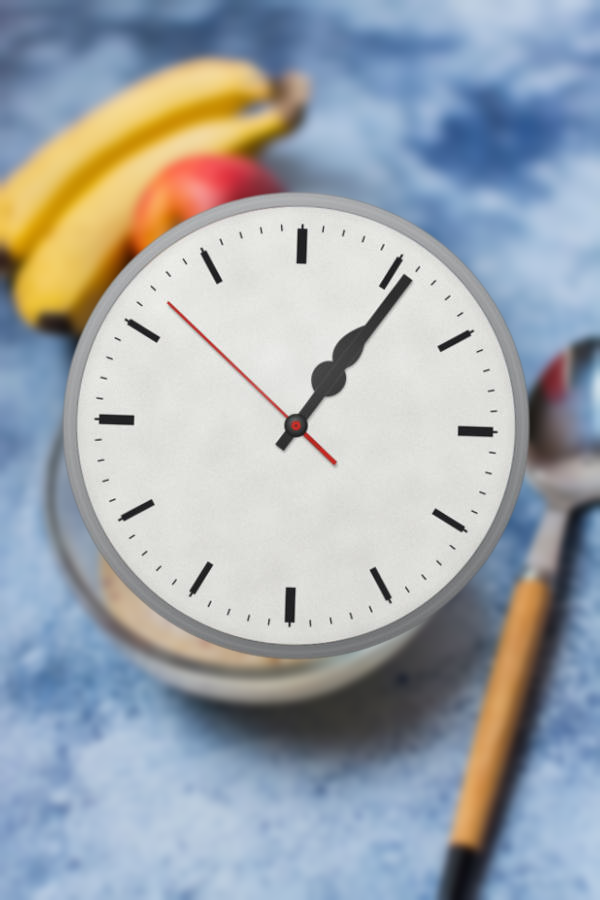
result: h=1 m=5 s=52
